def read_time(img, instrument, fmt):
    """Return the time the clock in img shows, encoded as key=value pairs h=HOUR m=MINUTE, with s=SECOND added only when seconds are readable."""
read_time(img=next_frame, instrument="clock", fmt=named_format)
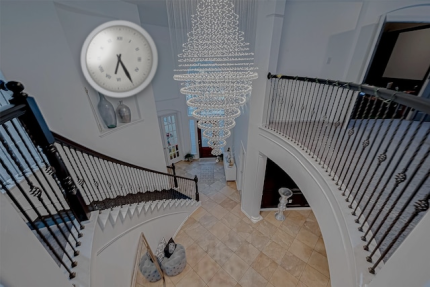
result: h=6 m=25
